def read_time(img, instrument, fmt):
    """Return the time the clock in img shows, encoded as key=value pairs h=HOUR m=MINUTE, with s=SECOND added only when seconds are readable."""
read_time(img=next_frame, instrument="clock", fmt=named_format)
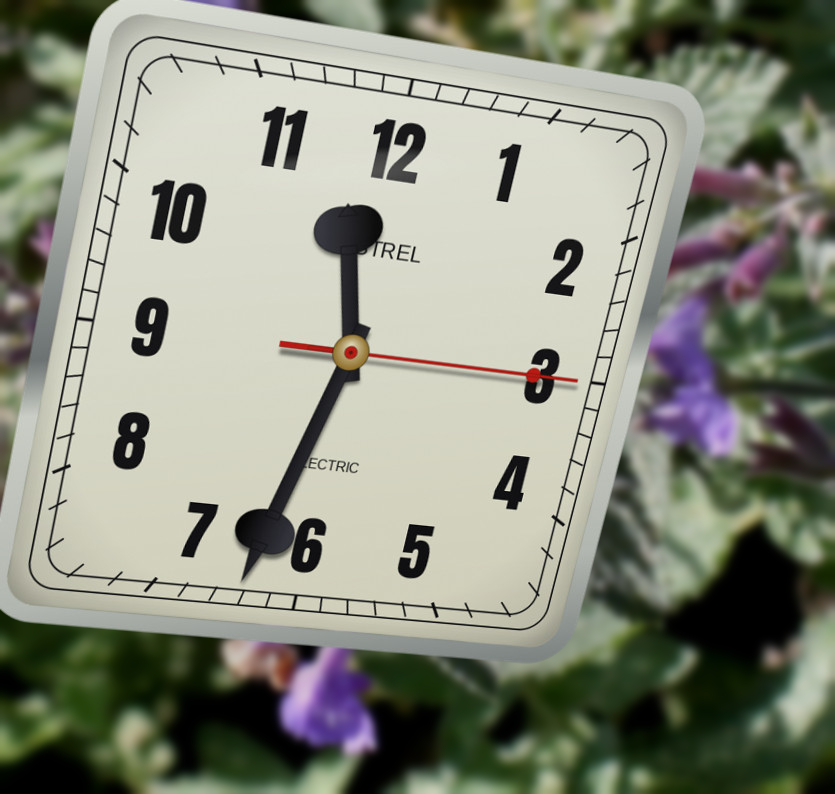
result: h=11 m=32 s=15
